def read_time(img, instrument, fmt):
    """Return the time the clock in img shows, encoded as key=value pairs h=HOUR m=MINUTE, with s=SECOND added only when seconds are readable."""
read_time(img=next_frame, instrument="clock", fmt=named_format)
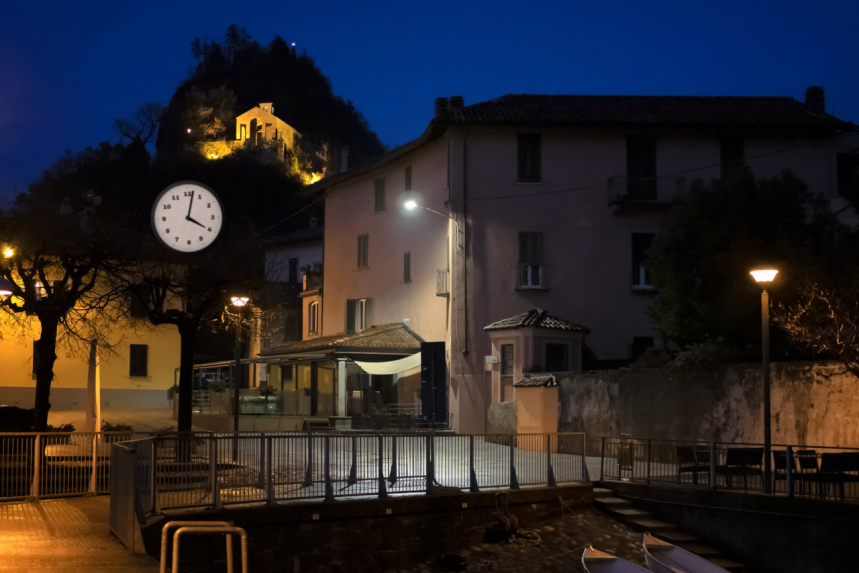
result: h=4 m=2
